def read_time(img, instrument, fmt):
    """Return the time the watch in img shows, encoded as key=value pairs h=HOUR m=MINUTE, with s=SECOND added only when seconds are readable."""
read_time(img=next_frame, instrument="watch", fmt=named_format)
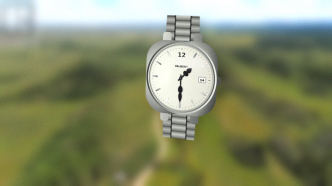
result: h=1 m=30
